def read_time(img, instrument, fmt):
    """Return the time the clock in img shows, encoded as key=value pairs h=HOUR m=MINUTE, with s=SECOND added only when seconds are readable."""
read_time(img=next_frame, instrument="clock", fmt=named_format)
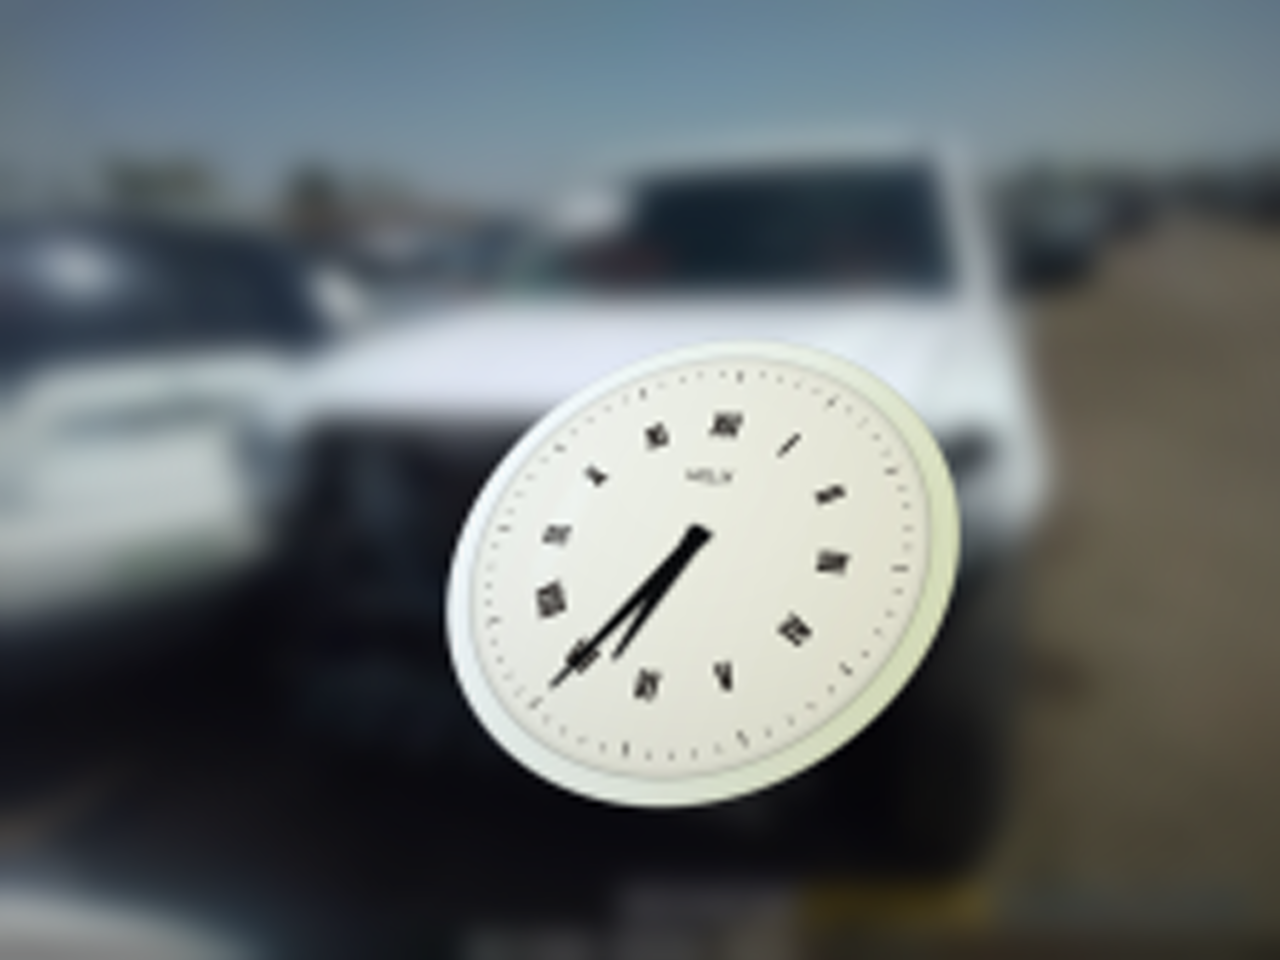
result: h=6 m=35
